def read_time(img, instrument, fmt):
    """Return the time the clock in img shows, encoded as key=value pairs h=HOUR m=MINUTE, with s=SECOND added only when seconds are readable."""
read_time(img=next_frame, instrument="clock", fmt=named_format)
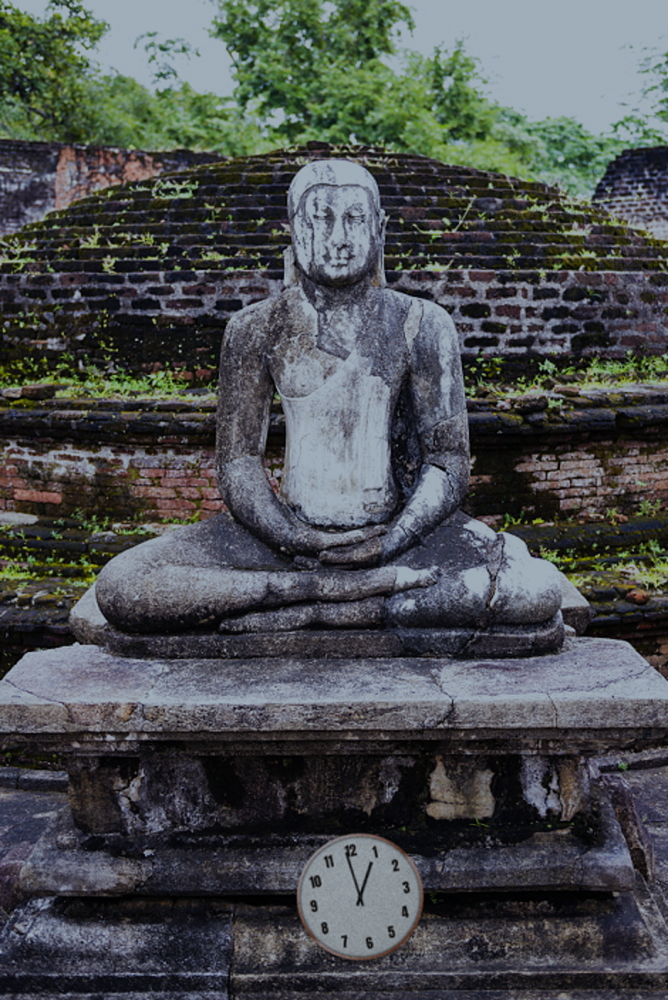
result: h=12 m=59
